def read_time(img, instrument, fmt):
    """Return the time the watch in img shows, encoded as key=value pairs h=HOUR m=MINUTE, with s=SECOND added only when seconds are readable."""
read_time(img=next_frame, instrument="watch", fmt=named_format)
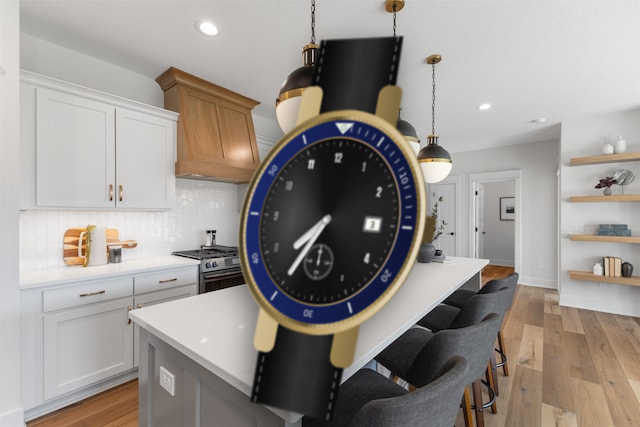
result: h=7 m=35
